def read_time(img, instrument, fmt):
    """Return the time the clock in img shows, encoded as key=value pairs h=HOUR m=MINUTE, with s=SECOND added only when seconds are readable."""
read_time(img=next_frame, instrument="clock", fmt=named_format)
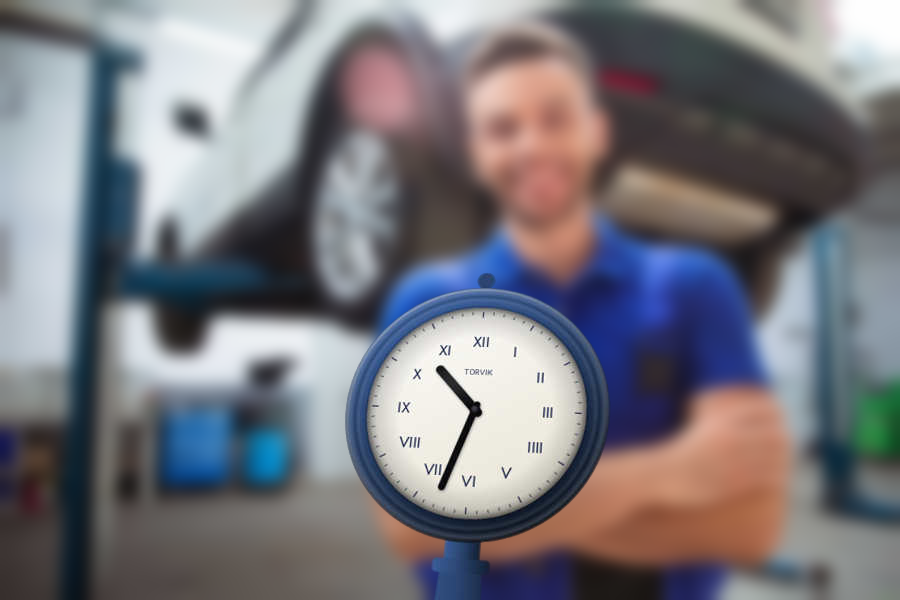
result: h=10 m=33
